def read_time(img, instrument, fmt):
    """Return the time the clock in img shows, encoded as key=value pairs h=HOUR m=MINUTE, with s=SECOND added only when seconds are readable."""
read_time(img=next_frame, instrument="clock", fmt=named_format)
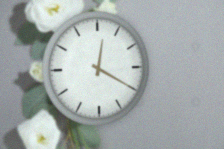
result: h=12 m=20
